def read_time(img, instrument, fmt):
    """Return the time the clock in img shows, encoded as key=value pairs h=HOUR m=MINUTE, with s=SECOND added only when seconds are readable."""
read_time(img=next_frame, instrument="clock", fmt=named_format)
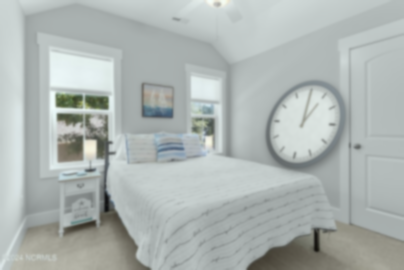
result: h=1 m=0
